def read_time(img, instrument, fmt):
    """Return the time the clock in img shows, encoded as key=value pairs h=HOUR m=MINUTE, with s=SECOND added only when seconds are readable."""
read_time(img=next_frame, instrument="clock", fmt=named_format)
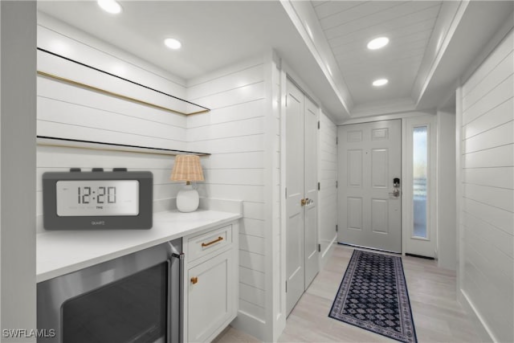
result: h=12 m=20
